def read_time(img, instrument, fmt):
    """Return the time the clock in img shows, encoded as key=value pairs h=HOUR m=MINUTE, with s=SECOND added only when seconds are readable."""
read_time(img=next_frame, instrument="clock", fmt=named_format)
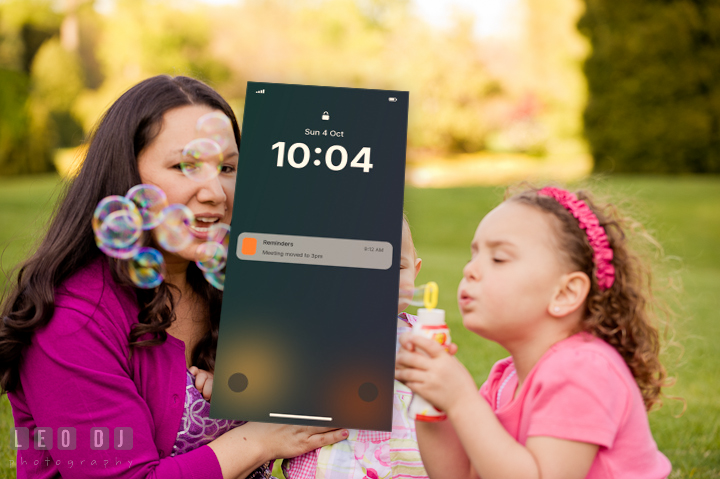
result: h=10 m=4
